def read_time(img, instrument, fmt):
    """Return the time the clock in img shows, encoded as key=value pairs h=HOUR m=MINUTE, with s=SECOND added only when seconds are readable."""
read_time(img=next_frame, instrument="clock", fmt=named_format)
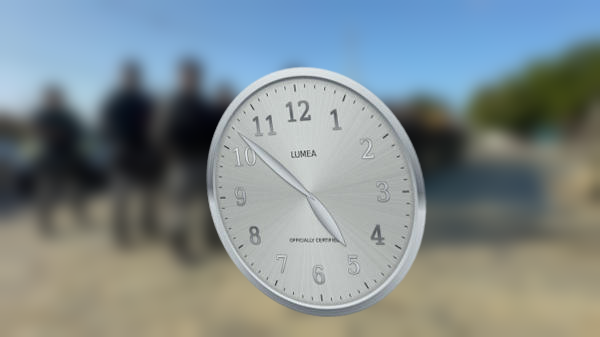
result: h=4 m=52
